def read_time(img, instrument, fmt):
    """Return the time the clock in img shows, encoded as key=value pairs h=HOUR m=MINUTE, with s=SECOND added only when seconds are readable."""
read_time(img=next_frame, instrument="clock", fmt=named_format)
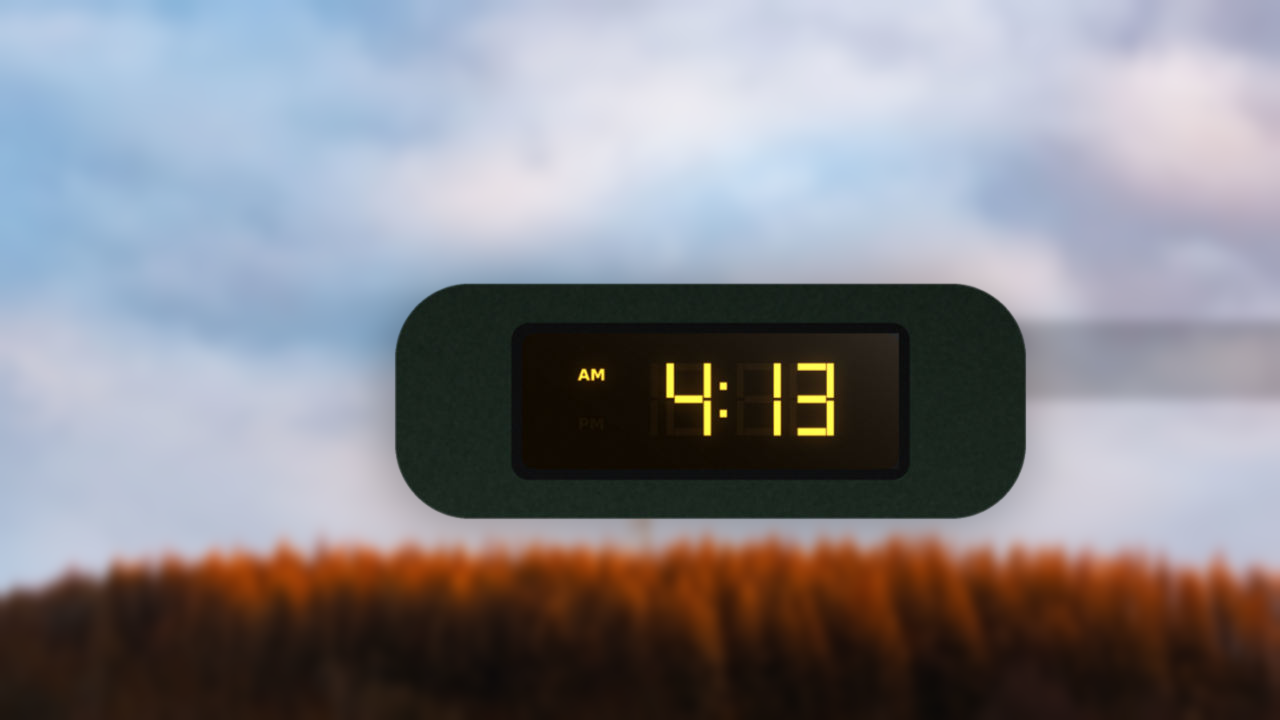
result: h=4 m=13
